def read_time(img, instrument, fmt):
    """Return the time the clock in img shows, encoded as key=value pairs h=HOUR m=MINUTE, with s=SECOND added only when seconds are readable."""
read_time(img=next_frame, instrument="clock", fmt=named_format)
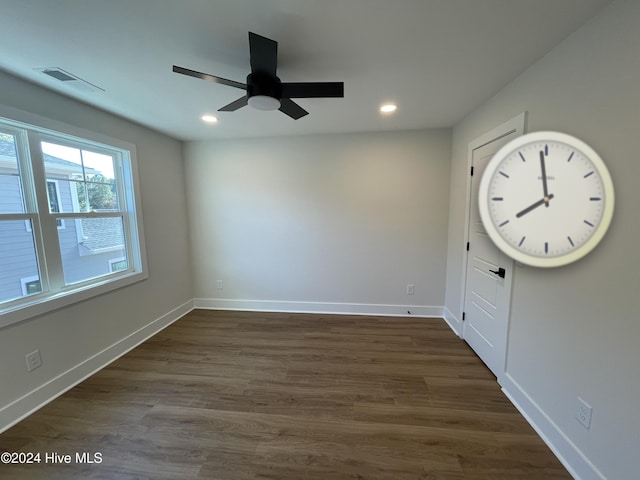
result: h=7 m=59
